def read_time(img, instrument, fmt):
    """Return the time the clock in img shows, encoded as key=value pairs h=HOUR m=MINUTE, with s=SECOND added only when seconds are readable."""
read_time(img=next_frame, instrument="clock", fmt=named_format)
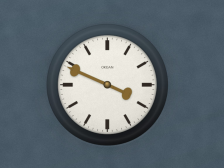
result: h=3 m=49
